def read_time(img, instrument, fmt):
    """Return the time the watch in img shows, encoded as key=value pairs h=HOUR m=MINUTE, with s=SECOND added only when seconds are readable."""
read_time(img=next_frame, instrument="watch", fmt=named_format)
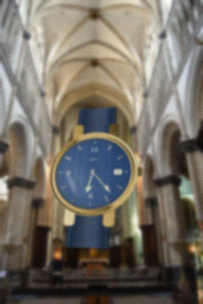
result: h=6 m=23
